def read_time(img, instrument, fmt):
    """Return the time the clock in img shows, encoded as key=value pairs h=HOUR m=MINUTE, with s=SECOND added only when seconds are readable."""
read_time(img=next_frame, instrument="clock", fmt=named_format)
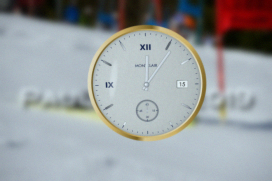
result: h=12 m=6
